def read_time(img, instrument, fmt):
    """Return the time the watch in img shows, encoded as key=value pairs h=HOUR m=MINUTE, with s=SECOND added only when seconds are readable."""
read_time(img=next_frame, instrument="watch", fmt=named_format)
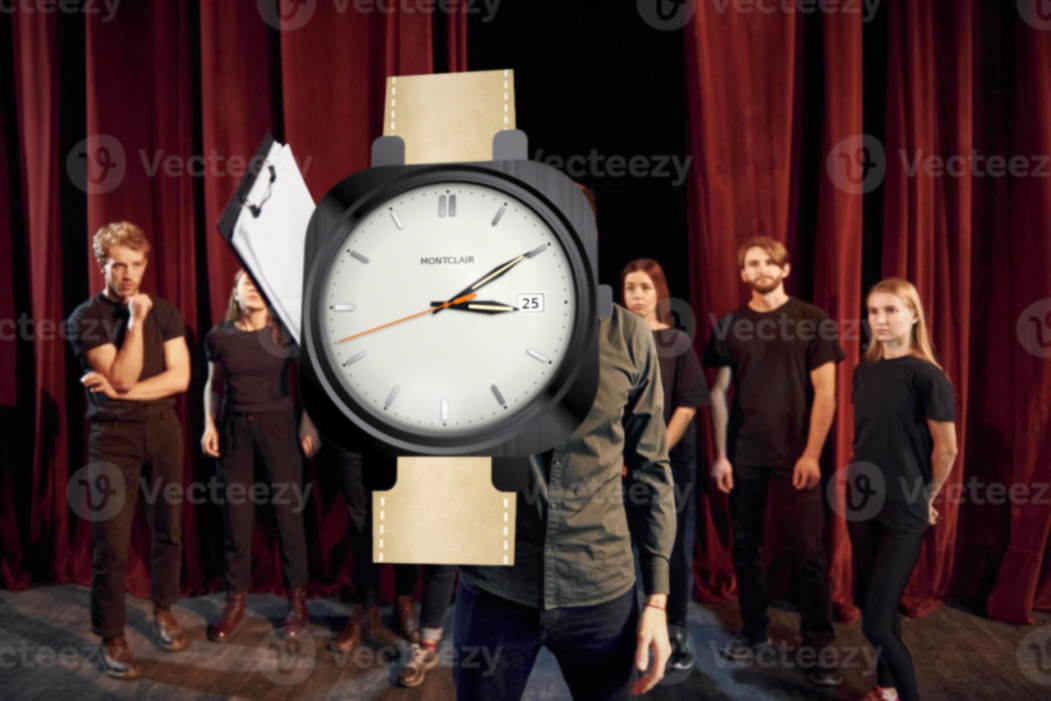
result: h=3 m=9 s=42
